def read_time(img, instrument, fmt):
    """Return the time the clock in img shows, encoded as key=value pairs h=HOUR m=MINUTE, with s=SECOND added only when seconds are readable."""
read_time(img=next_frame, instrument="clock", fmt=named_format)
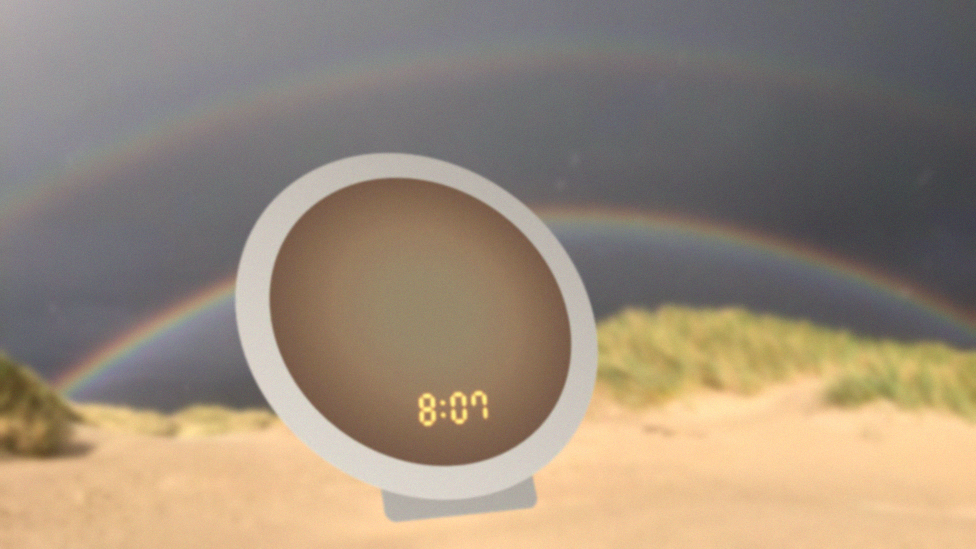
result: h=8 m=7
